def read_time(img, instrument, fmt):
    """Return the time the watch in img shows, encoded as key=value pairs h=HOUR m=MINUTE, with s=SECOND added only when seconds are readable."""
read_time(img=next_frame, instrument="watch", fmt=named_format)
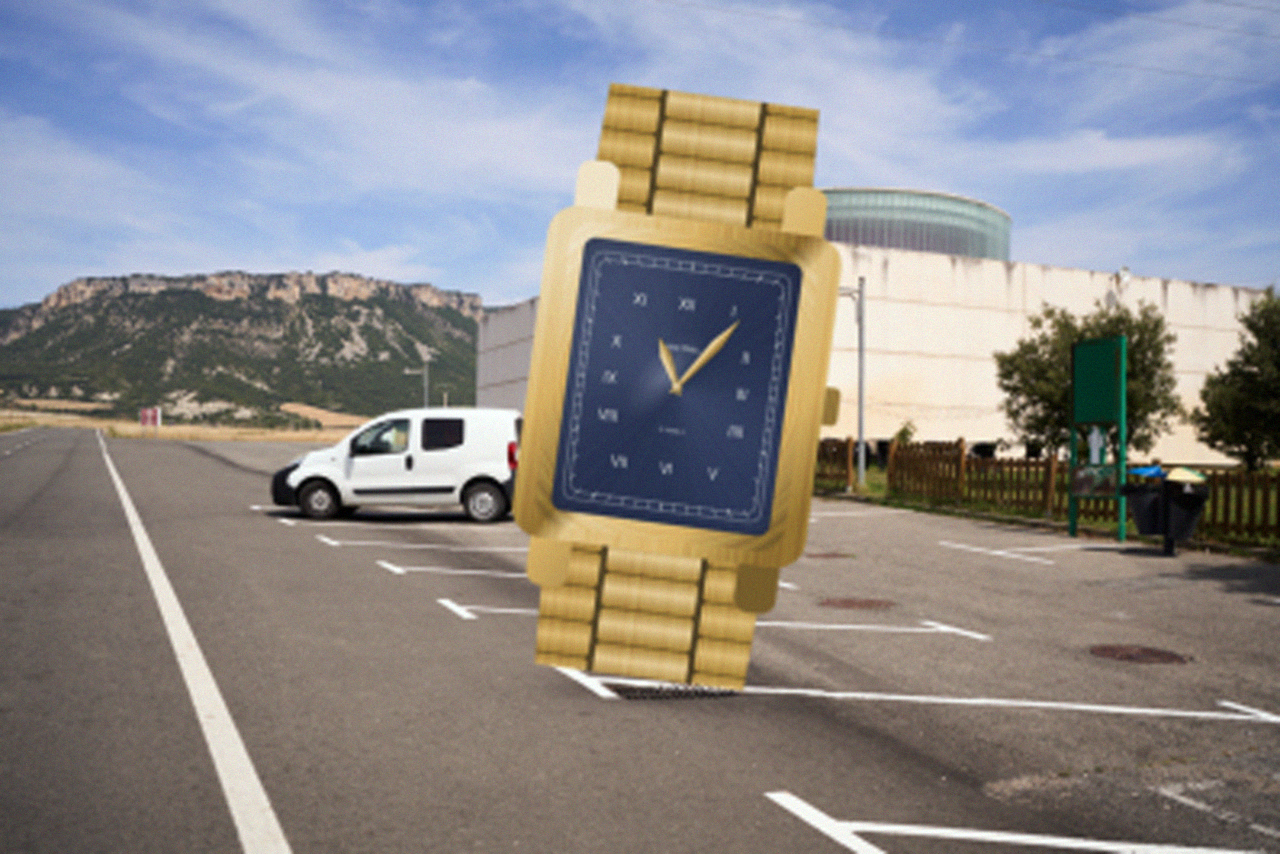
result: h=11 m=6
